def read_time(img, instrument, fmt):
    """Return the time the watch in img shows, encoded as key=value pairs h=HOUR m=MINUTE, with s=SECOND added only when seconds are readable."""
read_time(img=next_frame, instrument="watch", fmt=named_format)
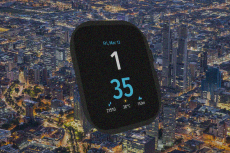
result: h=1 m=35
